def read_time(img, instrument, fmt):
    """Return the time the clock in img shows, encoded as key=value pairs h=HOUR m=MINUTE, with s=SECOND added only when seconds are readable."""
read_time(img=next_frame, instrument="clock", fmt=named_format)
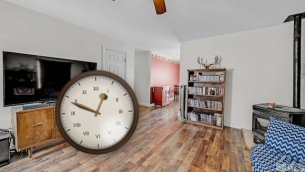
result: h=12 m=49
